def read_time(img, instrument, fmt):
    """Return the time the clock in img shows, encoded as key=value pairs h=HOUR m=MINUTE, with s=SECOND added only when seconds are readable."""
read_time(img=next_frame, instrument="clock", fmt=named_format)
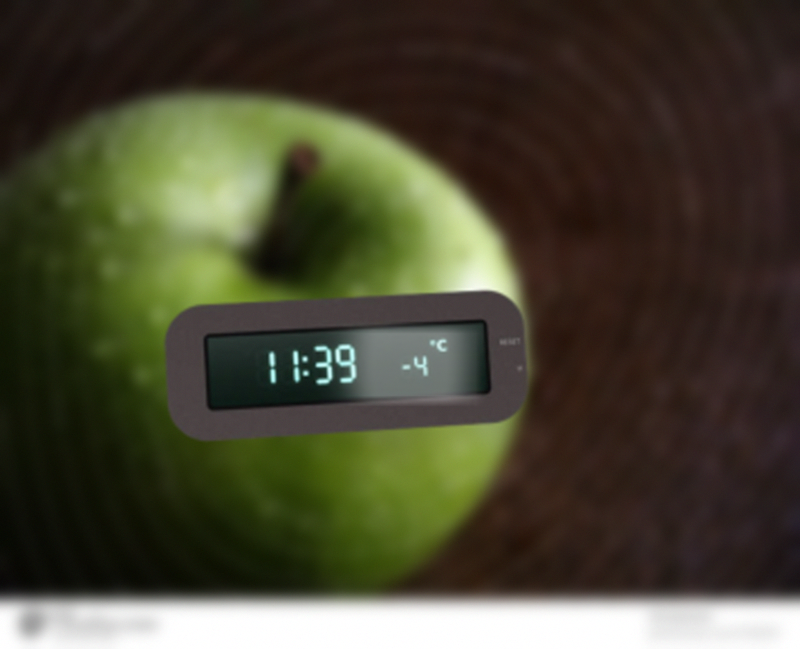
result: h=11 m=39
